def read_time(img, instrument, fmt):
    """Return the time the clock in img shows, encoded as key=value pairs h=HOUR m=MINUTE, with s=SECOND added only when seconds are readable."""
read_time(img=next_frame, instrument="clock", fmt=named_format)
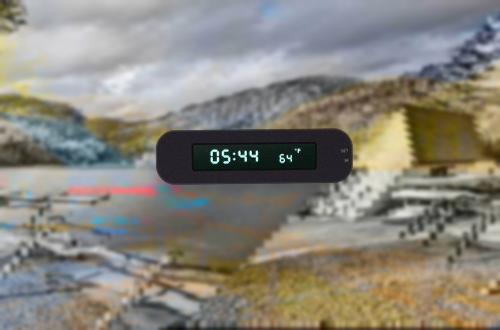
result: h=5 m=44
